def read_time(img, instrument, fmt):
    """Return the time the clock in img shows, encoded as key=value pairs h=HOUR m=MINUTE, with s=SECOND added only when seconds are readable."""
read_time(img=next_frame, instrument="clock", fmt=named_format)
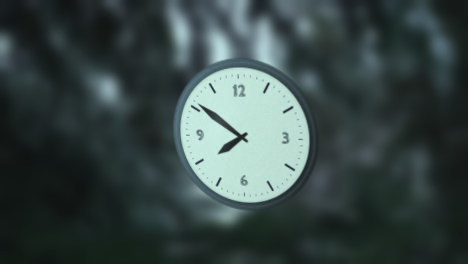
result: h=7 m=51
